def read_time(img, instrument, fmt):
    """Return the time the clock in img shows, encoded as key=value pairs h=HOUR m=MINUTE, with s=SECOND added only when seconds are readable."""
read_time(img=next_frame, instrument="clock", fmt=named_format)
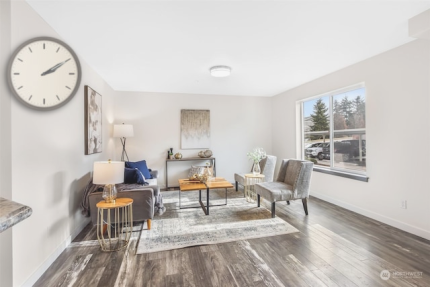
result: h=2 m=10
